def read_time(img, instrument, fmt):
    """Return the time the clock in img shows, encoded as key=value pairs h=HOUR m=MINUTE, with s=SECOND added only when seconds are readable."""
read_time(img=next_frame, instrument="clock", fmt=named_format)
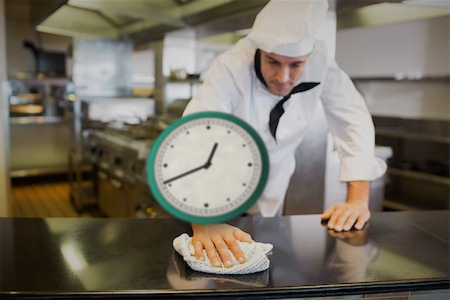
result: h=12 m=41
